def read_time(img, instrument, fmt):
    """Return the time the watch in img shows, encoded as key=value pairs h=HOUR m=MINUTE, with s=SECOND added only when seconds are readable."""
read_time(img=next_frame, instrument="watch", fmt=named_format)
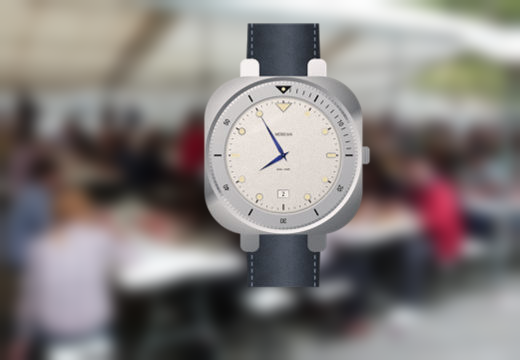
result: h=7 m=55
